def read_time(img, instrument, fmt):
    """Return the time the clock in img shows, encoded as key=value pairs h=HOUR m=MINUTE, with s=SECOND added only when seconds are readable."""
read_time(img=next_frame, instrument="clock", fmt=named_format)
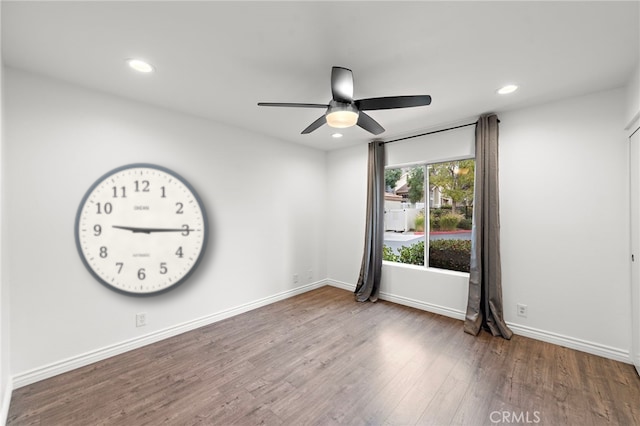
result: h=9 m=15
